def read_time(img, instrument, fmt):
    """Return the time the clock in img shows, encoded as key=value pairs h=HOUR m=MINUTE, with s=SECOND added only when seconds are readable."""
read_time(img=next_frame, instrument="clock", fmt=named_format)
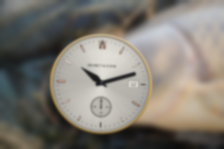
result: h=10 m=12
